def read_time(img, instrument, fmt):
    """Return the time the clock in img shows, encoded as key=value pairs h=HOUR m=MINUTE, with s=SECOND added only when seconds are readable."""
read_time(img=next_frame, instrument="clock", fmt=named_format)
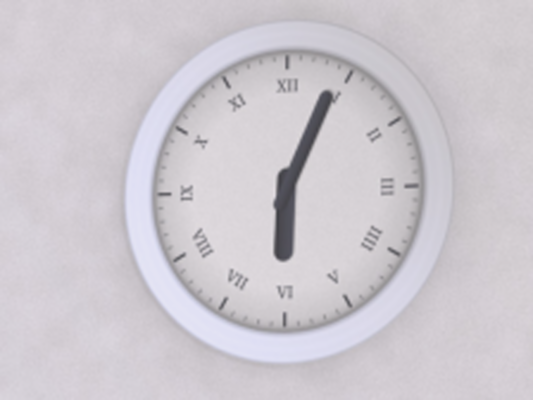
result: h=6 m=4
